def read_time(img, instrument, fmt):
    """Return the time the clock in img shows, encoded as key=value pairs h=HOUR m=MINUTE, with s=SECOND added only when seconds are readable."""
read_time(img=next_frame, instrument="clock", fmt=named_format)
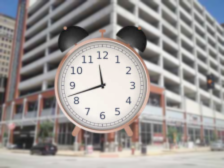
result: h=11 m=42
